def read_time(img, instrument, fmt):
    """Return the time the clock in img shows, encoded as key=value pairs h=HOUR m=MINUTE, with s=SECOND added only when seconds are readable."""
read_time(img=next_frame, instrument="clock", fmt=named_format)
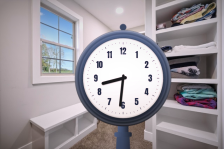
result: h=8 m=31
